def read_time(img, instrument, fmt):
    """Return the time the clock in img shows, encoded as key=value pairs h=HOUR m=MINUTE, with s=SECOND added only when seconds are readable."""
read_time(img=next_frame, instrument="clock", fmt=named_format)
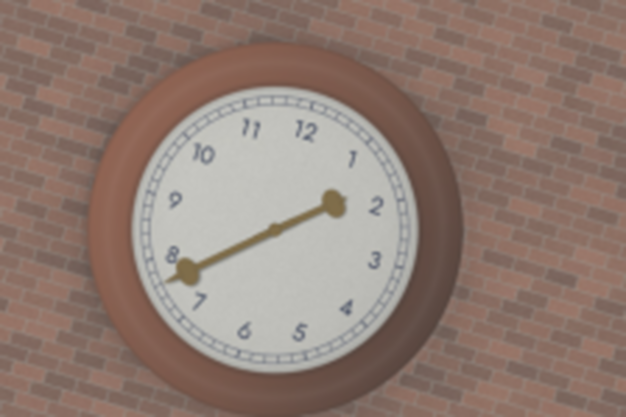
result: h=1 m=38
